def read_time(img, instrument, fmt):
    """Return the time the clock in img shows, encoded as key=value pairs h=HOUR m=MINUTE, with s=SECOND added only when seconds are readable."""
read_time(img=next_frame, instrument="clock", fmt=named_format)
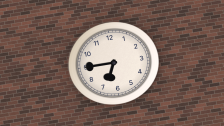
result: h=6 m=45
